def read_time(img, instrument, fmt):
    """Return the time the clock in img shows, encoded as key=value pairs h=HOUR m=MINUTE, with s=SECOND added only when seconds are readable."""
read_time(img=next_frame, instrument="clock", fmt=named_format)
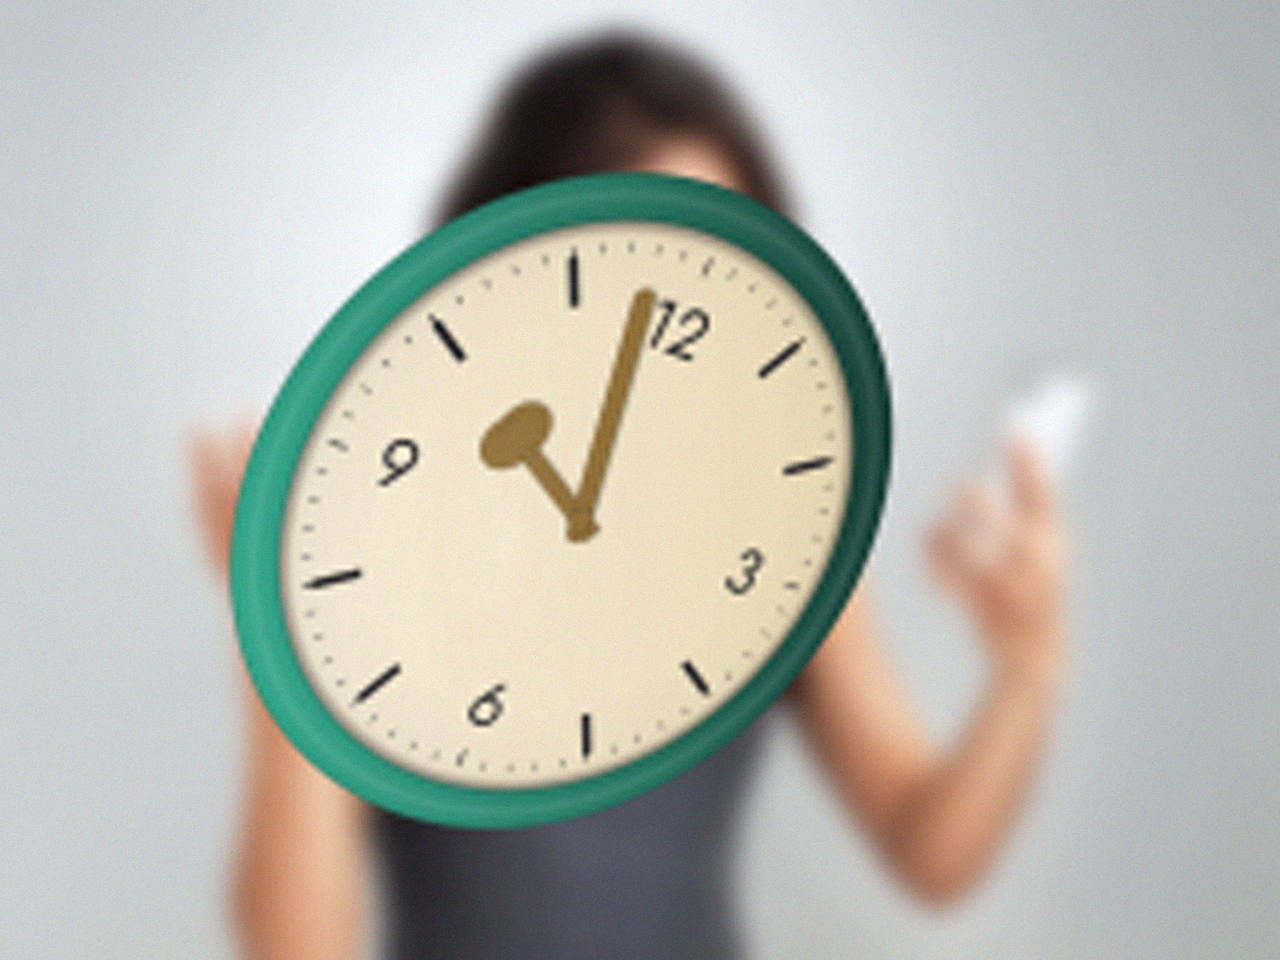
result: h=9 m=58
